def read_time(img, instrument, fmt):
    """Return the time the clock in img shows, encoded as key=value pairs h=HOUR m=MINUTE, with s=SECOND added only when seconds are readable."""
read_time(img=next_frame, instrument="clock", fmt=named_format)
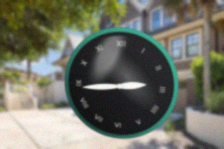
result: h=2 m=44
